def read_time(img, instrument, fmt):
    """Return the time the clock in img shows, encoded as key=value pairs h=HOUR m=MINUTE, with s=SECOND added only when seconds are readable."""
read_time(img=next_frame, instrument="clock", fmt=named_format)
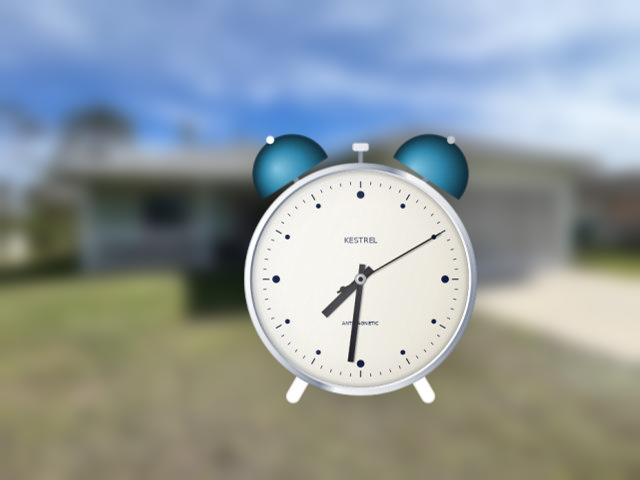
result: h=7 m=31 s=10
